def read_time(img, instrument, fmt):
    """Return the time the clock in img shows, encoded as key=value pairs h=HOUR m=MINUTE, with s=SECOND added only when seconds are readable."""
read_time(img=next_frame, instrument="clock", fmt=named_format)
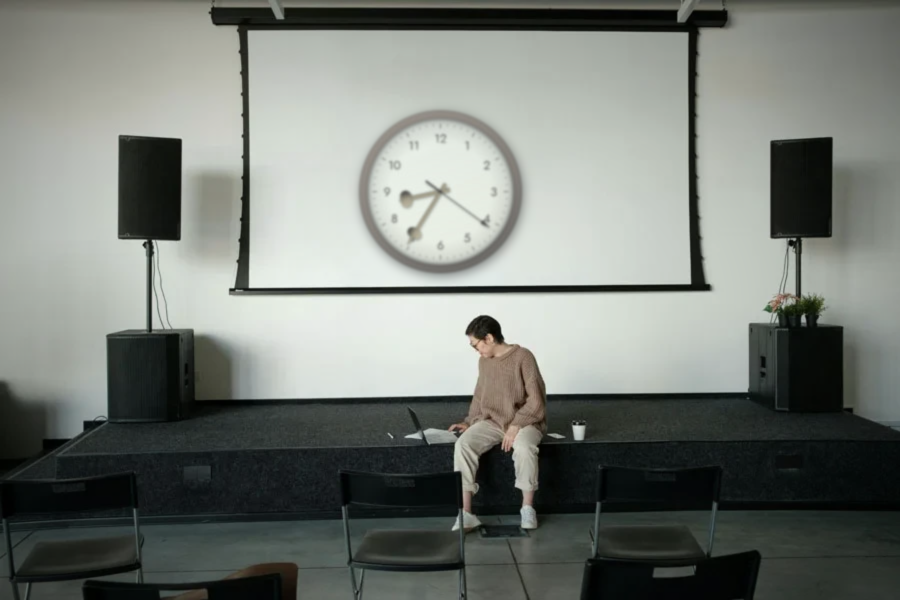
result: h=8 m=35 s=21
